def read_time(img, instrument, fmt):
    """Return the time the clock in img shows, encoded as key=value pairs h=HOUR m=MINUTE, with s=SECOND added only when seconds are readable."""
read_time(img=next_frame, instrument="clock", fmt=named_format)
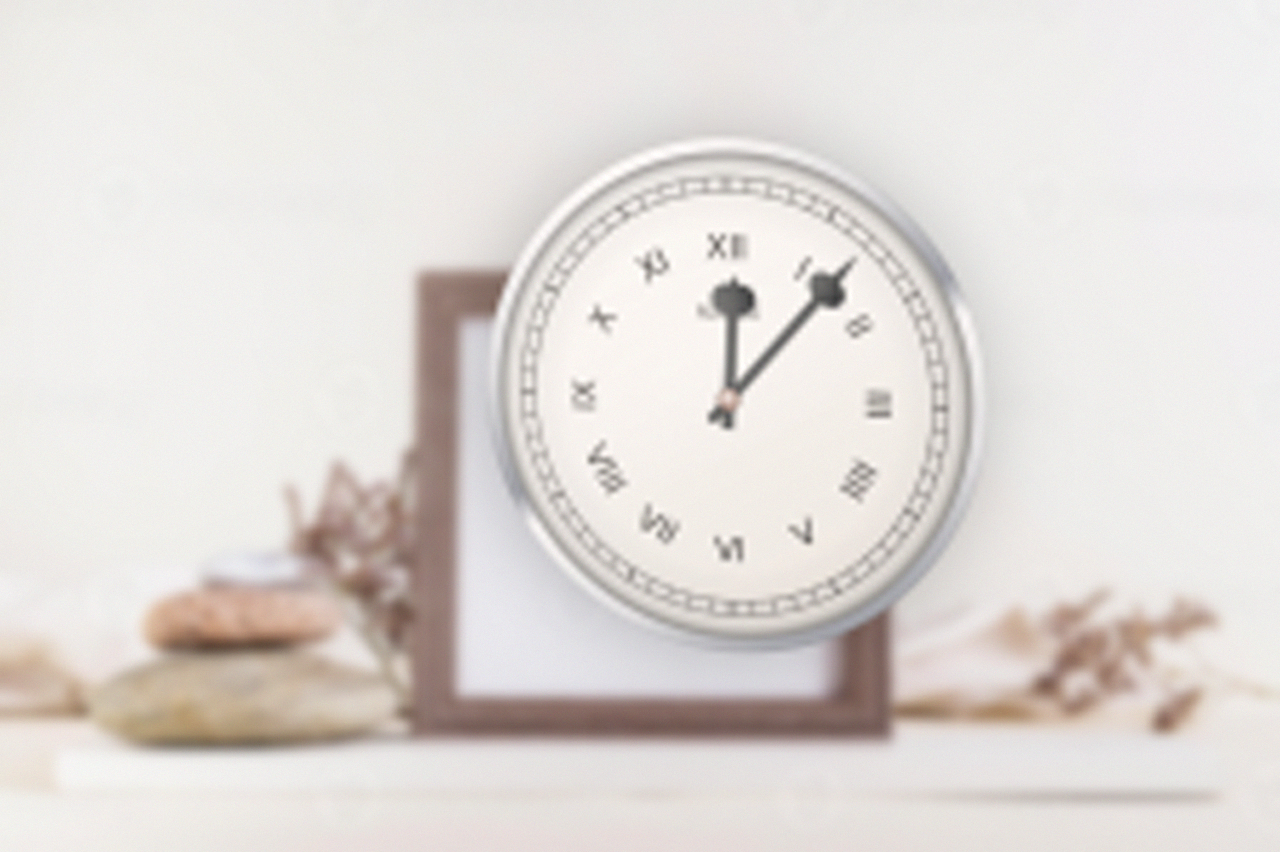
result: h=12 m=7
